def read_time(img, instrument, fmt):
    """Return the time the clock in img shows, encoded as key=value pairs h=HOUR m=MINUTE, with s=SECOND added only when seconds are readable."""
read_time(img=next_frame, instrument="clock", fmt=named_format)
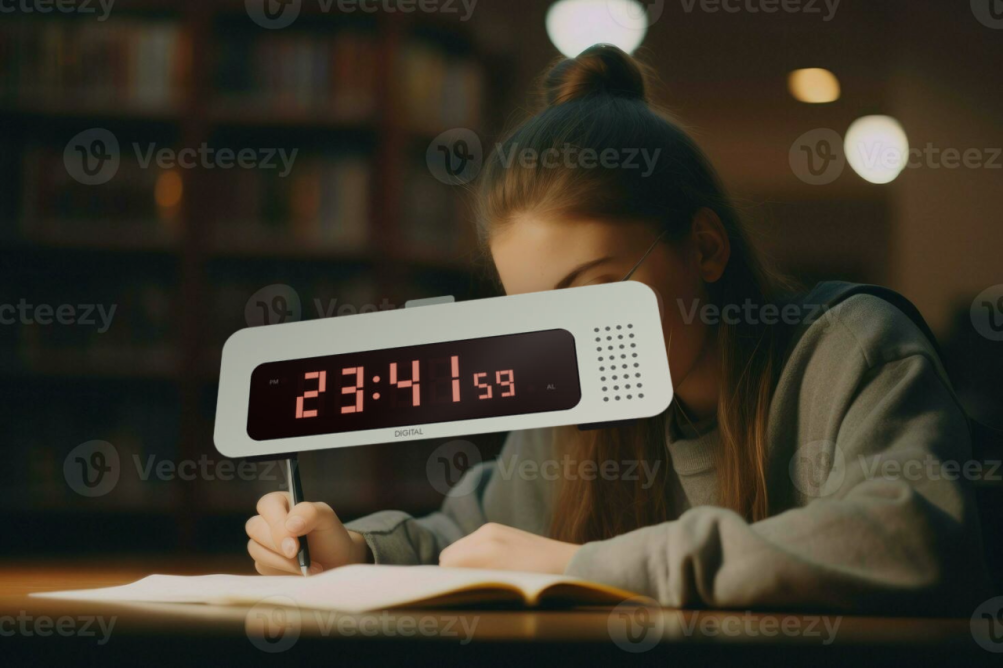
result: h=23 m=41 s=59
